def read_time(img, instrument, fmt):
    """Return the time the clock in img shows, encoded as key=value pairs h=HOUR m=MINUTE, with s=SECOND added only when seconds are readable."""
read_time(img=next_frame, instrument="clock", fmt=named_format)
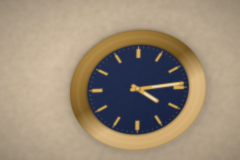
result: h=4 m=14
